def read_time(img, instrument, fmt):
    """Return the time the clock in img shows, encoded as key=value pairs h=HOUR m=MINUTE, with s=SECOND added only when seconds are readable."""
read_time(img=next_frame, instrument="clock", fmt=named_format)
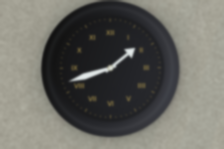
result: h=1 m=42
